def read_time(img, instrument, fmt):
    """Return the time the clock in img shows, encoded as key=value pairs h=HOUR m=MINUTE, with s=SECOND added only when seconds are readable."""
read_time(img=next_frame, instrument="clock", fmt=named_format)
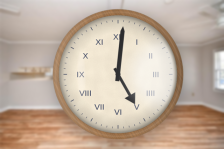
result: h=5 m=1
